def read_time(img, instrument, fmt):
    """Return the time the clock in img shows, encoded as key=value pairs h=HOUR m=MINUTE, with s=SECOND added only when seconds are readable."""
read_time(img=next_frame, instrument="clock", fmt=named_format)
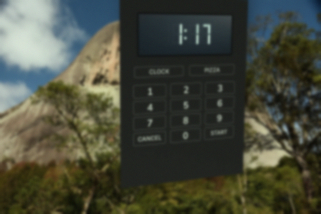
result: h=1 m=17
